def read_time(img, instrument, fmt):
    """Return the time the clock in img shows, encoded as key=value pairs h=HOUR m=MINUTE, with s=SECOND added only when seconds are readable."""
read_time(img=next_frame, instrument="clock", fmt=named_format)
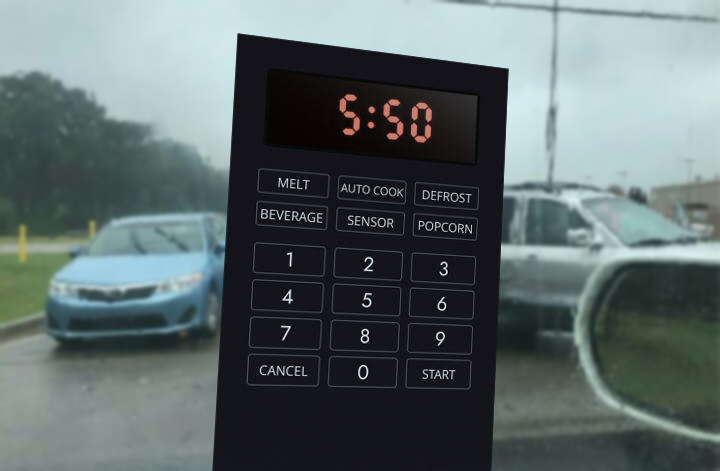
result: h=5 m=50
